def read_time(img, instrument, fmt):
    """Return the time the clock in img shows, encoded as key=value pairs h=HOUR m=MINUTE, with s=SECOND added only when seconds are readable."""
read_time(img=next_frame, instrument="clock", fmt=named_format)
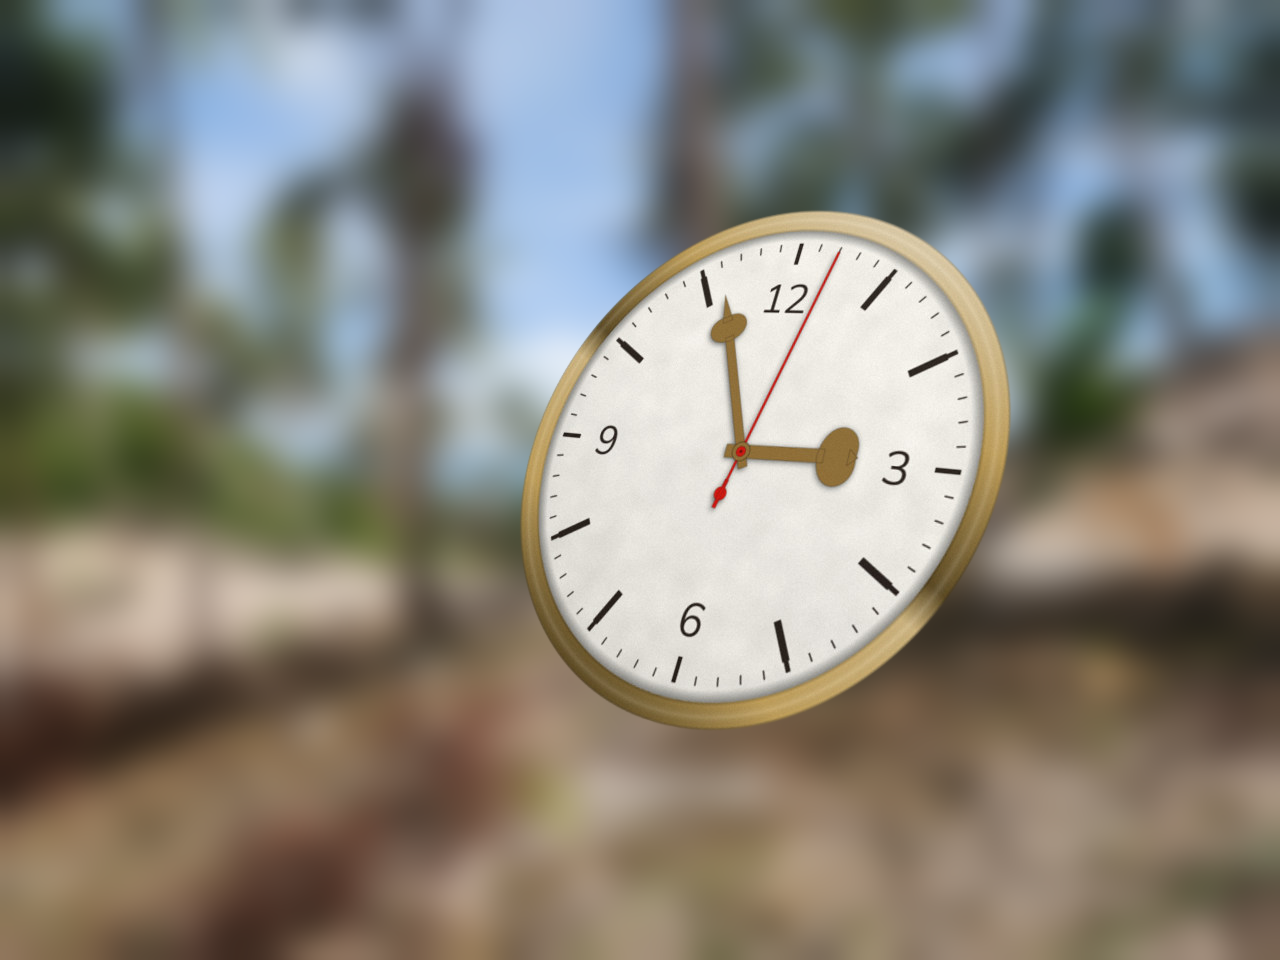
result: h=2 m=56 s=2
